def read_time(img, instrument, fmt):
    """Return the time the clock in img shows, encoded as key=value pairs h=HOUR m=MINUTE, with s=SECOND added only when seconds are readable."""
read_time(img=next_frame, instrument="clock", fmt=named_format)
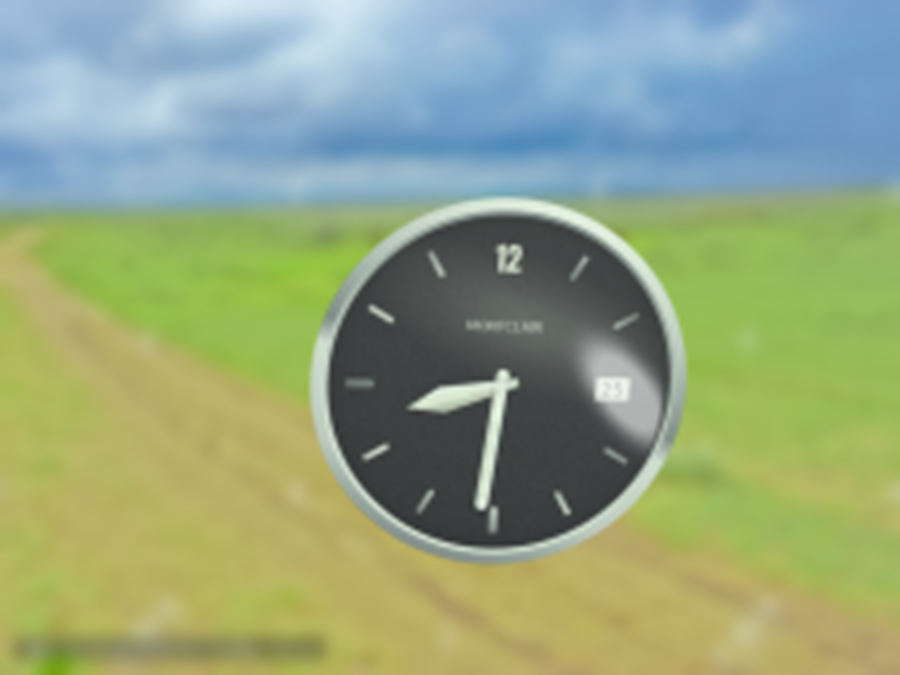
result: h=8 m=31
